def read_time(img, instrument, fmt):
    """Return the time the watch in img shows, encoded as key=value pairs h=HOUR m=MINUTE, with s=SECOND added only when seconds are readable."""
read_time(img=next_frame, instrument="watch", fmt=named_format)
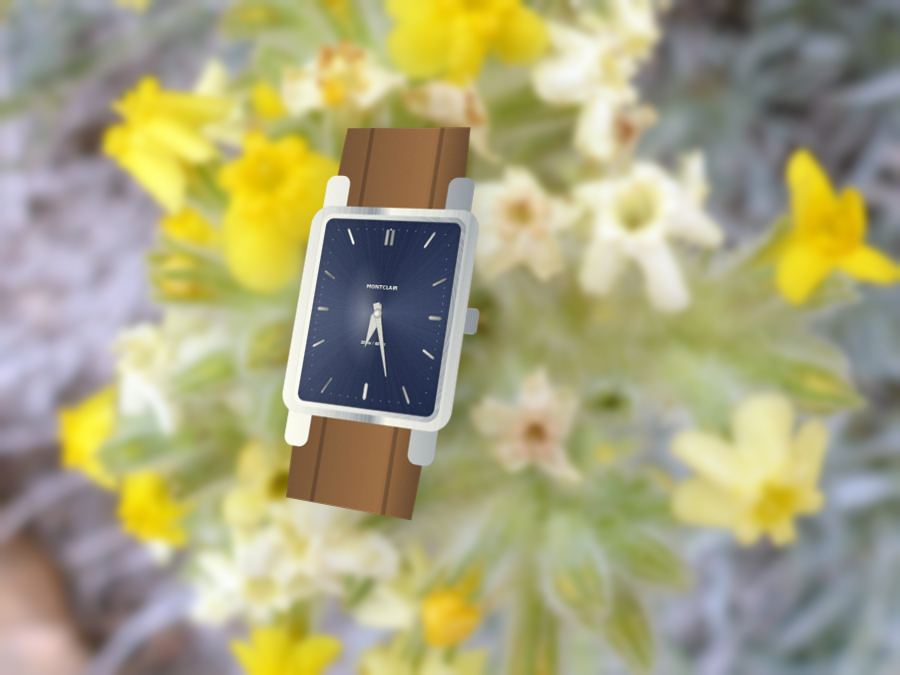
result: h=6 m=27
